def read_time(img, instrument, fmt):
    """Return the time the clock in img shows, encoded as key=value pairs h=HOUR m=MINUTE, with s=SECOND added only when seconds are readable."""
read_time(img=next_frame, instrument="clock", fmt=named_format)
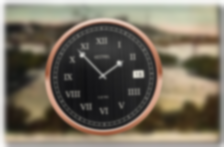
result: h=1 m=53
